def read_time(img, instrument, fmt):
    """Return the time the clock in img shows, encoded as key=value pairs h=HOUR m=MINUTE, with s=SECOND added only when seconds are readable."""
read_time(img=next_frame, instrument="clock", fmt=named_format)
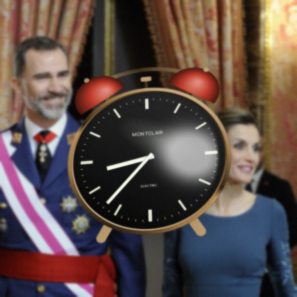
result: h=8 m=37
